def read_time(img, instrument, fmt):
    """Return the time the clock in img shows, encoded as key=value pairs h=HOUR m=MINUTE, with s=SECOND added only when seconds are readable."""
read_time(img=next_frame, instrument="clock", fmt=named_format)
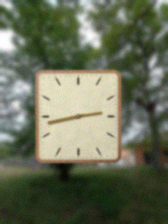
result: h=2 m=43
